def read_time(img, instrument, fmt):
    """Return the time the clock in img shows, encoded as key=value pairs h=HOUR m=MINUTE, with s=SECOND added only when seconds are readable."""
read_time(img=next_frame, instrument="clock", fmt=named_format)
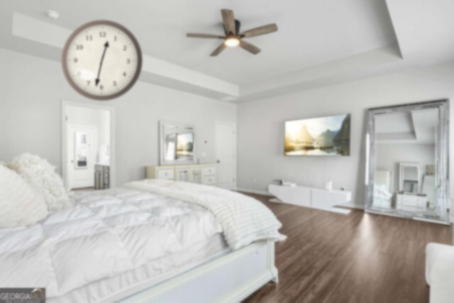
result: h=12 m=32
